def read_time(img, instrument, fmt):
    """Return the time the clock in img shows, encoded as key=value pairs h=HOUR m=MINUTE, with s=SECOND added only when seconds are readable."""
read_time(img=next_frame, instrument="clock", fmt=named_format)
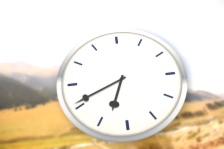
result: h=6 m=41
